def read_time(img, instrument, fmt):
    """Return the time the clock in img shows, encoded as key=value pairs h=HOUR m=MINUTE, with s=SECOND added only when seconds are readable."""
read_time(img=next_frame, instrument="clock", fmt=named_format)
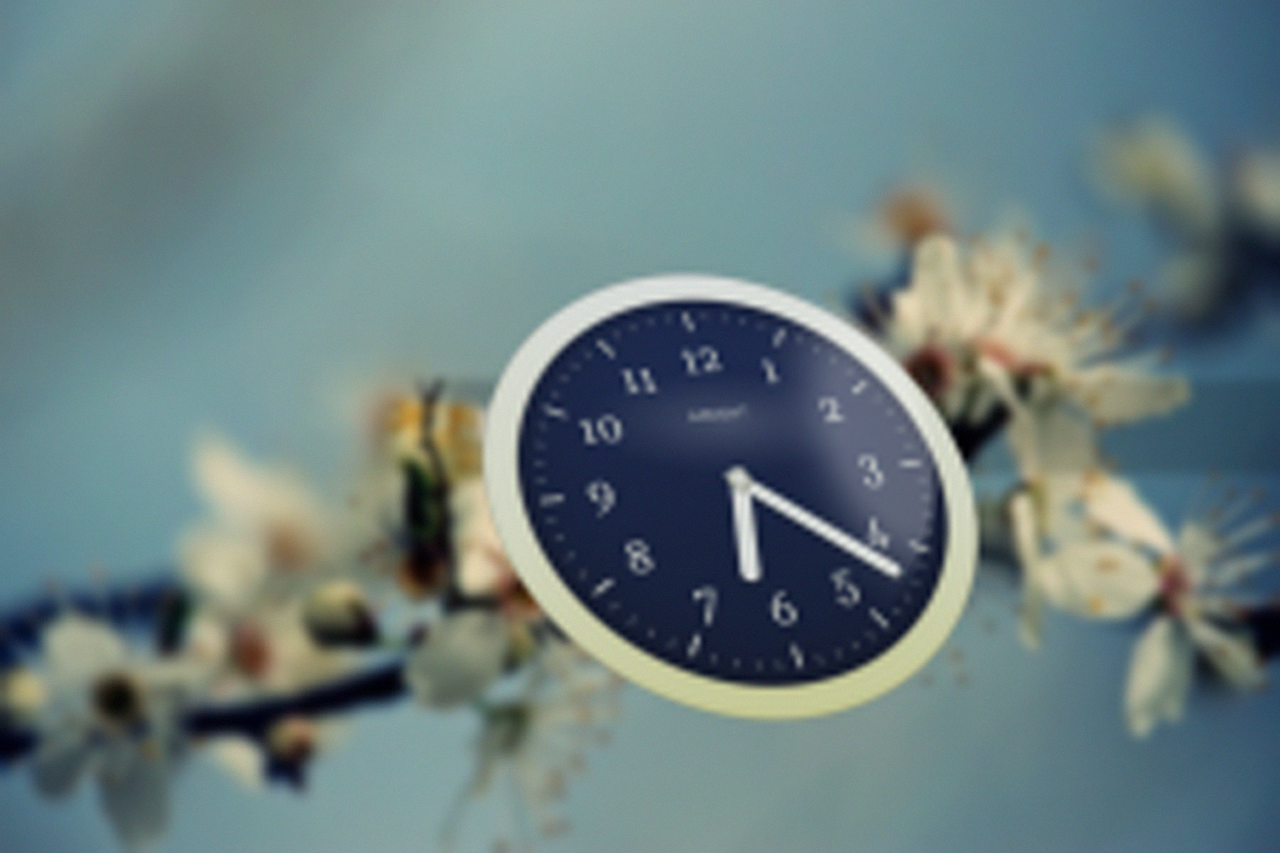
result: h=6 m=22
